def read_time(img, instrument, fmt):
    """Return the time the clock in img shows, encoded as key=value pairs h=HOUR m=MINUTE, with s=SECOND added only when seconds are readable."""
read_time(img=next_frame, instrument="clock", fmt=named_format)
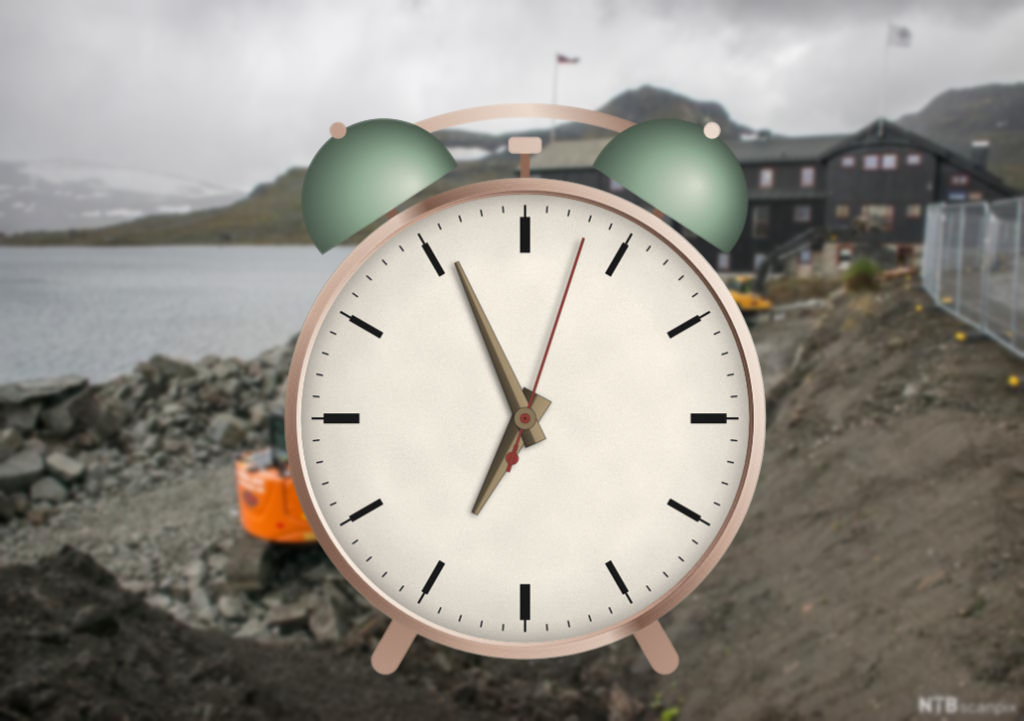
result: h=6 m=56 s=3
